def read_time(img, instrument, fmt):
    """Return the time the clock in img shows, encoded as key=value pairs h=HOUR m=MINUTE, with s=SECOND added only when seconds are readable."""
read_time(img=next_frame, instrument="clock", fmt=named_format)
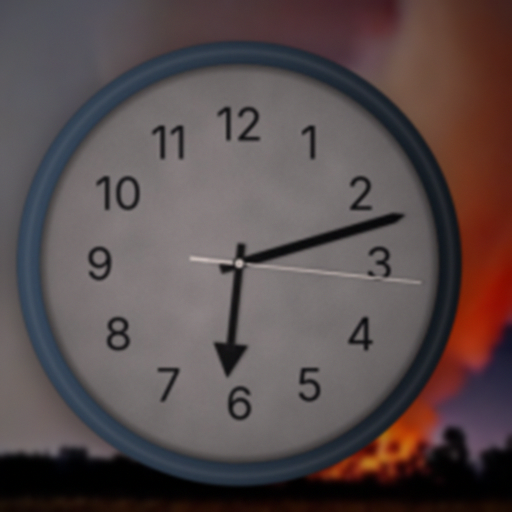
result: h=6 m=12 s=16
